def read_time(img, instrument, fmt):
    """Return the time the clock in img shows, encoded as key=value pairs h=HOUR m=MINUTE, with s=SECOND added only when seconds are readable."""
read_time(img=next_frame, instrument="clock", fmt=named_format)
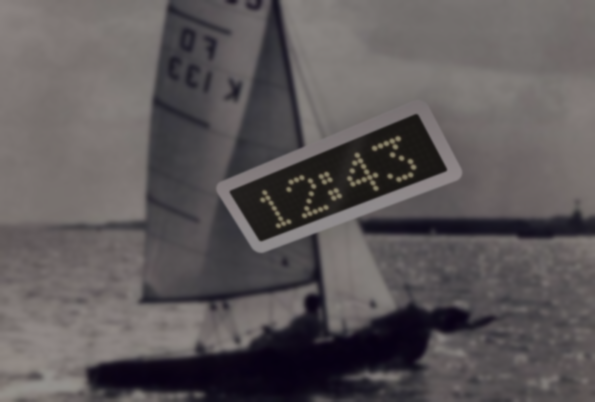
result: h=12 m=43
